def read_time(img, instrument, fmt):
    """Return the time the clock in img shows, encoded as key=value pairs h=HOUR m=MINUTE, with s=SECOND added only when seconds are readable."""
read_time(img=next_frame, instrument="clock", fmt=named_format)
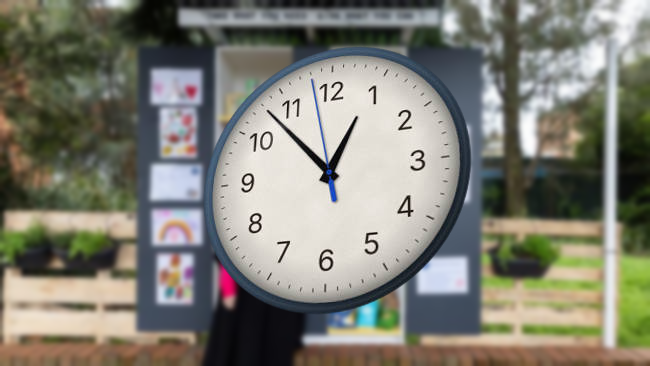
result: h=12 m=52 s=58
